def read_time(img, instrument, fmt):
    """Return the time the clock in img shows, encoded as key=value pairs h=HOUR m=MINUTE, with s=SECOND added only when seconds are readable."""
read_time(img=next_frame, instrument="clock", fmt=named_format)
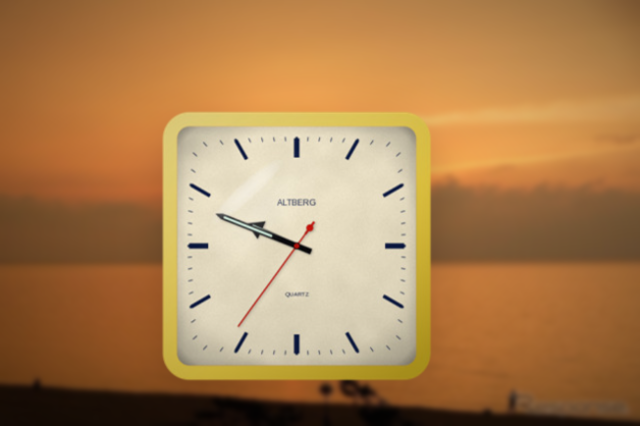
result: h=9 m=48 s=36
